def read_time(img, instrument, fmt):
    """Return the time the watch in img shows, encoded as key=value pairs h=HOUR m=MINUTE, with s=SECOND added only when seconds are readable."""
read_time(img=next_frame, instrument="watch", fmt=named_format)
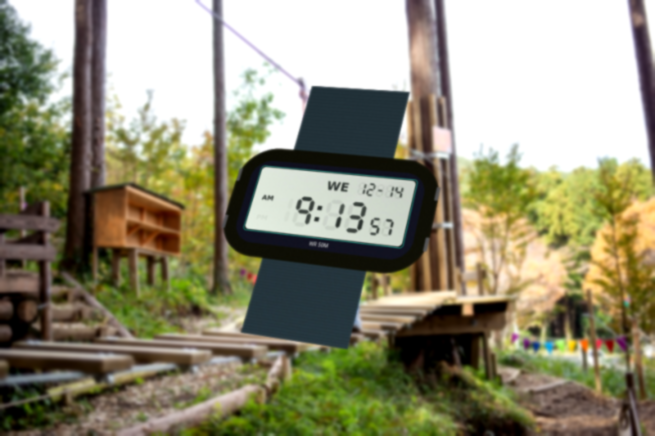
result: h=9 m=13 s=57
